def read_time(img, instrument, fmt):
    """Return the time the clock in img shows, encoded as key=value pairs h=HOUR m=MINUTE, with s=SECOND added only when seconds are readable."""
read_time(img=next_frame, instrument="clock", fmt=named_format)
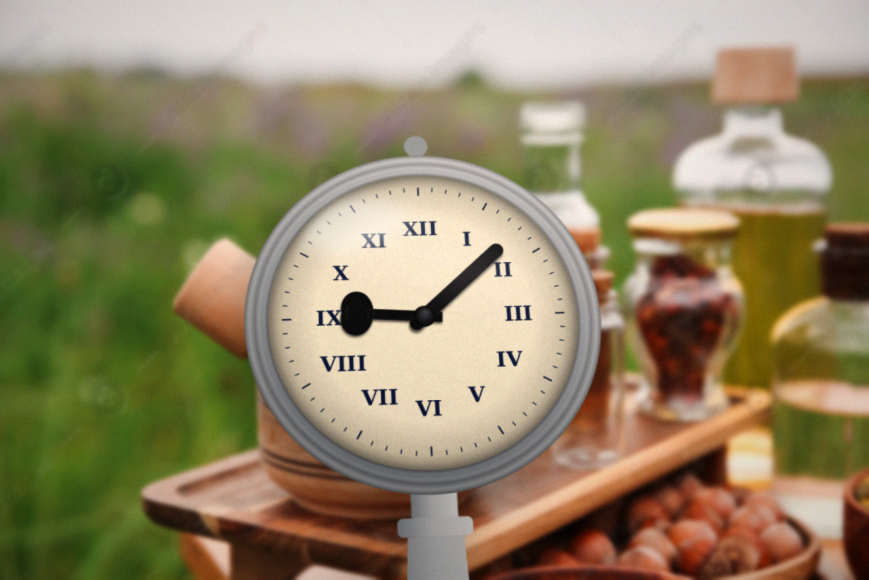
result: h=9 m=8
